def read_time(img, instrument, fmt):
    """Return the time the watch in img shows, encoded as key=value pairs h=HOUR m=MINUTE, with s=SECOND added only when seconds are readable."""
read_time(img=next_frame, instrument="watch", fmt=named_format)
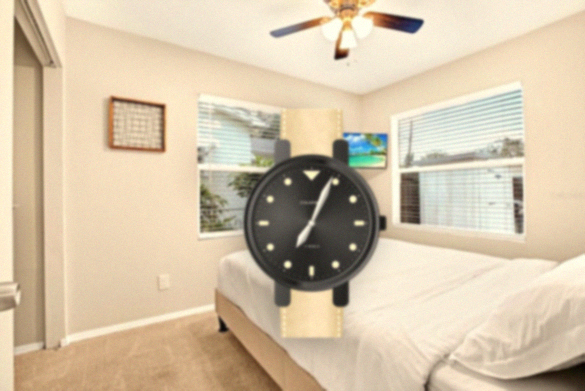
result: h=7 m=4
